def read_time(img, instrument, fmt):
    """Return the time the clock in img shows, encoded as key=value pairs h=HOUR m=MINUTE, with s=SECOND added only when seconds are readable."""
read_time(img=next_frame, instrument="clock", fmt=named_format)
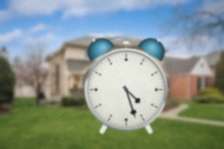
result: h=4 m=27
